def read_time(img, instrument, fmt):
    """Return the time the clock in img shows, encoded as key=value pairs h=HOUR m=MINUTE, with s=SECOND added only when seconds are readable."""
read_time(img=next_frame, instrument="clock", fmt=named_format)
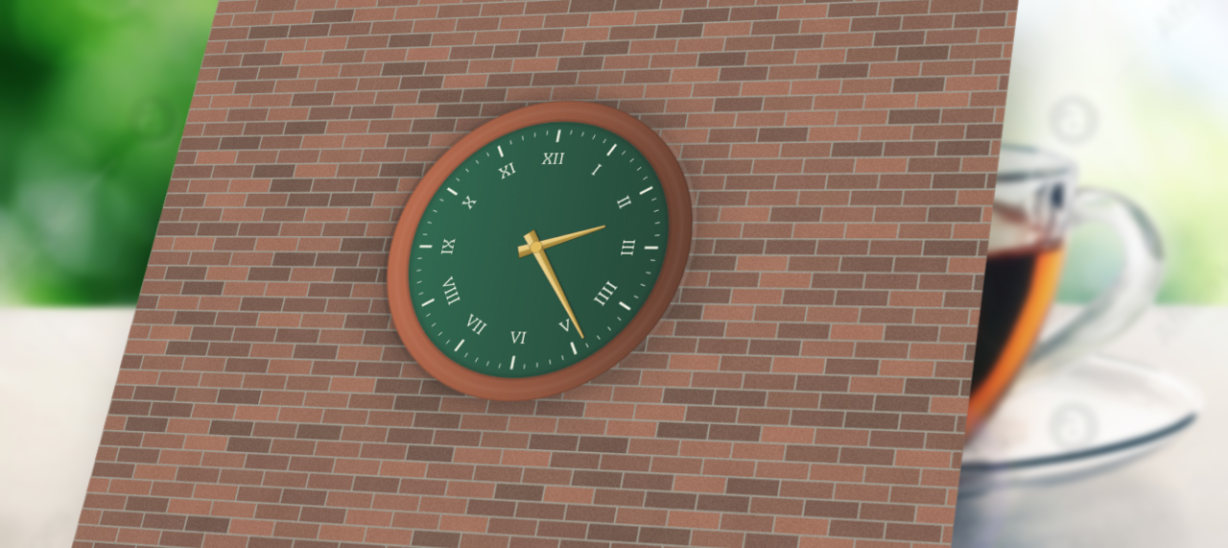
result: h=2 m=24
